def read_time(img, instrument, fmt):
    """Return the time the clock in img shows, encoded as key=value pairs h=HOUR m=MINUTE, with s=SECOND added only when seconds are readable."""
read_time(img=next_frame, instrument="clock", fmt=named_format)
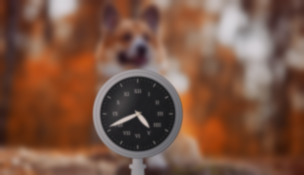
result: h=4 m=41
